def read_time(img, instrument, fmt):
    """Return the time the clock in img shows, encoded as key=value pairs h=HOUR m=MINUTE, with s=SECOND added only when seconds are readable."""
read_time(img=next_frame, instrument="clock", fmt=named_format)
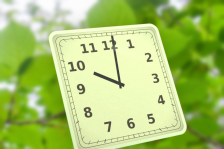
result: h=10 m=1
